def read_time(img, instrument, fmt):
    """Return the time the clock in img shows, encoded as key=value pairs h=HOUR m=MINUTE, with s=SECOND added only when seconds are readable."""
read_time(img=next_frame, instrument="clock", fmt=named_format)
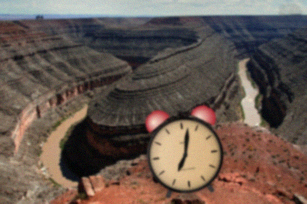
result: h=7 m=2
